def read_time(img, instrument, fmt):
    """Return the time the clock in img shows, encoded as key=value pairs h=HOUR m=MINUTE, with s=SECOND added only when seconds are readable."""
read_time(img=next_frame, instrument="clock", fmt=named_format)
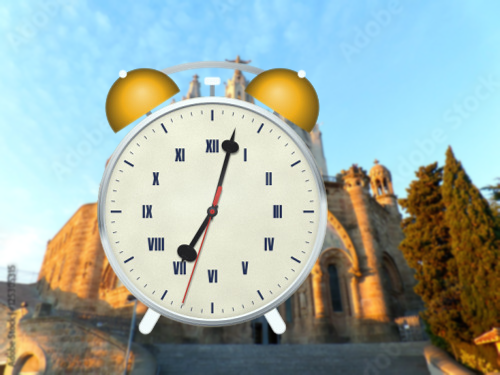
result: h=7 m=2 s=33
